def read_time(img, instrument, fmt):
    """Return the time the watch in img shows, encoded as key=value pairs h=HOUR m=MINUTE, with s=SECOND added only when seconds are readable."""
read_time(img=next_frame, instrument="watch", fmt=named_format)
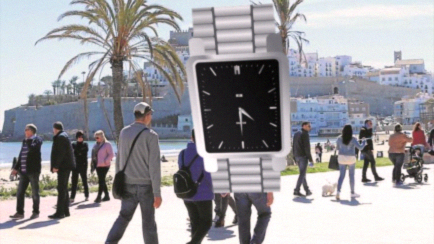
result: h=4 m=30
